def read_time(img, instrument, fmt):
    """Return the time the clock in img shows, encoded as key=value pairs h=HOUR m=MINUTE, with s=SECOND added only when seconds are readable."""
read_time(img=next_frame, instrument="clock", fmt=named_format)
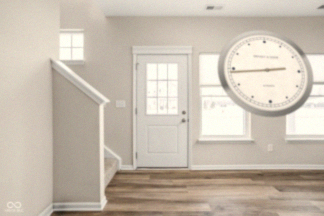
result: h=2 m=44
